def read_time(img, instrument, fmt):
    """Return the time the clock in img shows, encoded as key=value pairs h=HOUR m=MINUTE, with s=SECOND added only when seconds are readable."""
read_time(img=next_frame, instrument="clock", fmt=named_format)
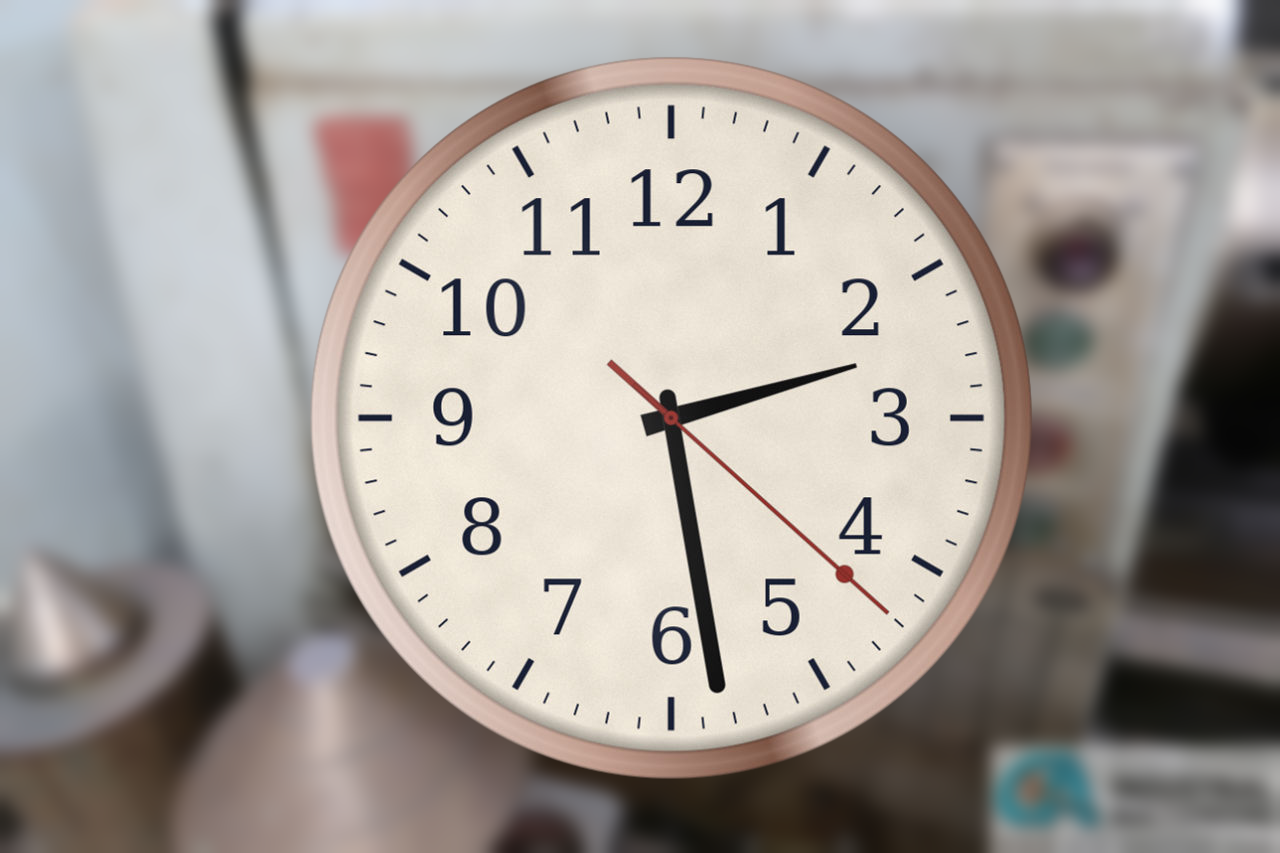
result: h=2 m=28 s=22
